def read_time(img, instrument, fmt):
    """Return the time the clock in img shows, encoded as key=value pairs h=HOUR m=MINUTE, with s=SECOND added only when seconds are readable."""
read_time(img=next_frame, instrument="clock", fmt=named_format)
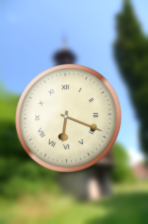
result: h=6 m=19
